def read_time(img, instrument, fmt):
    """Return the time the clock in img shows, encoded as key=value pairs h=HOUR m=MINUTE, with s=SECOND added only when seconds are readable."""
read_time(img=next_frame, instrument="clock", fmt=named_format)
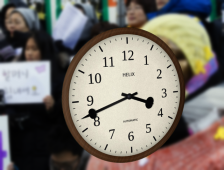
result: h=3 m=42
